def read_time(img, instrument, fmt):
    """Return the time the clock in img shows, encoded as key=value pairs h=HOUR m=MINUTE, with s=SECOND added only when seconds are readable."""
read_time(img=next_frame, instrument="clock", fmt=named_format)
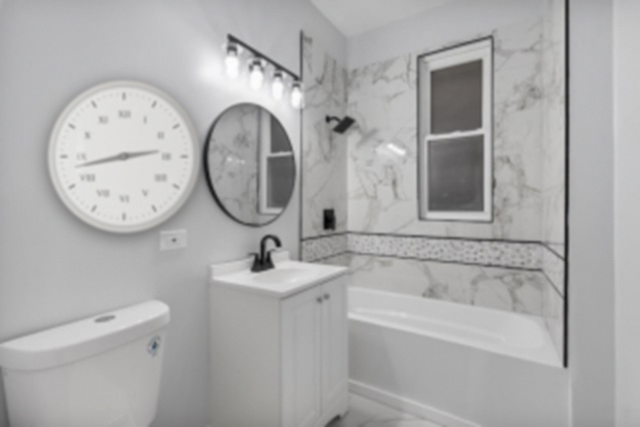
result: h=2 m=43
